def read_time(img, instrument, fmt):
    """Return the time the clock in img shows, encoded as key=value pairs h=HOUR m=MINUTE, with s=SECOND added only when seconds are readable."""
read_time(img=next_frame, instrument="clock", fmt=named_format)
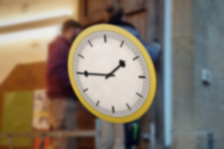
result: h=1 m=45
